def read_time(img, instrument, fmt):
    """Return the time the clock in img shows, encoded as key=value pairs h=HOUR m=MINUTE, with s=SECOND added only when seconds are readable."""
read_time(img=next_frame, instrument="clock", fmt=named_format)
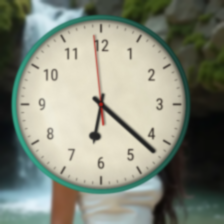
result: h=6 m=21 s=59
